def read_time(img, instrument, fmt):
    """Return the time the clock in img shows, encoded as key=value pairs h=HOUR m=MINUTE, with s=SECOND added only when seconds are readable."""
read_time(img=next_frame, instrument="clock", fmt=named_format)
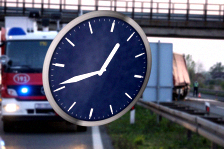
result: h=12 m=41
